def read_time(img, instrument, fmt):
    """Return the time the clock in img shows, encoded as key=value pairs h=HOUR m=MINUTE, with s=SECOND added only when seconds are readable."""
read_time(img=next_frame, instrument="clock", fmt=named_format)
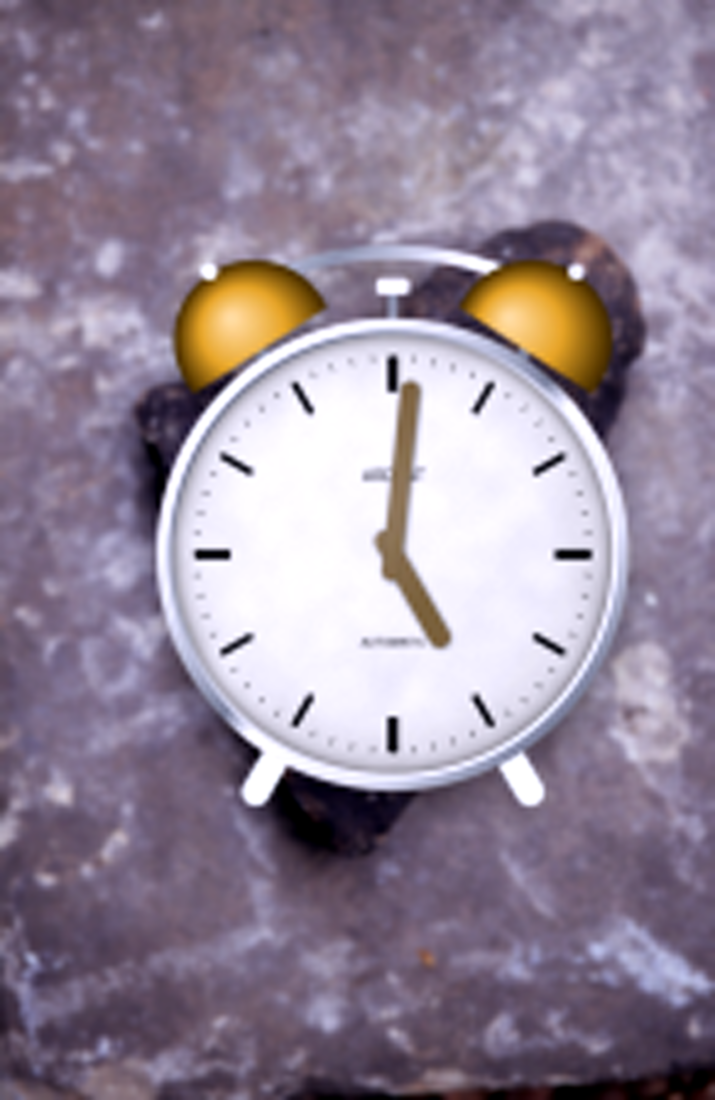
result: h=5 m=1
